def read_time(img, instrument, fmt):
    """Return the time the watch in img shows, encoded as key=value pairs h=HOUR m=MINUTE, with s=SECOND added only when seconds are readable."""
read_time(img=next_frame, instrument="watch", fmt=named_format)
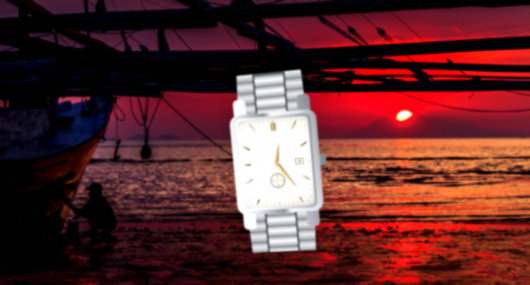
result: h=12 m=24
